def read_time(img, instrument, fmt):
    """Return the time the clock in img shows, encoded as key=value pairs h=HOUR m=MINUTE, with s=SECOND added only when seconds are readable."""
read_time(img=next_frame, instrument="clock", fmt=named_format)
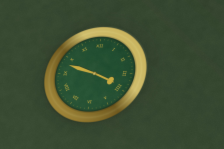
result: h=3 m=48
